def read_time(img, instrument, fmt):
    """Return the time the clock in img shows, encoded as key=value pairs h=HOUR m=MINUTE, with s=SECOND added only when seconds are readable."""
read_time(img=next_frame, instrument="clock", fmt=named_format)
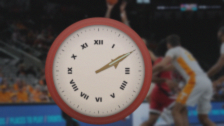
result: h=2 m=10
